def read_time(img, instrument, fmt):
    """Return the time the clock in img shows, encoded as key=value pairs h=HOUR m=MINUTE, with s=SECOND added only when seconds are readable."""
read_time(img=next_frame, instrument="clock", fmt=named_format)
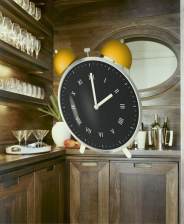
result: h=2 m=0
